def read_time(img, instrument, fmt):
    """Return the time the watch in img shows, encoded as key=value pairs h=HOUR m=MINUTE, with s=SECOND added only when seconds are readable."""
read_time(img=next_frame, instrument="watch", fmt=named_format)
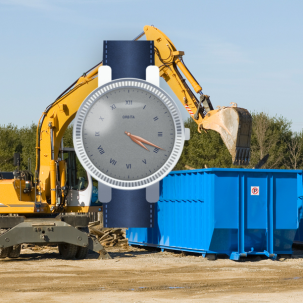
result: h=4 m=19
